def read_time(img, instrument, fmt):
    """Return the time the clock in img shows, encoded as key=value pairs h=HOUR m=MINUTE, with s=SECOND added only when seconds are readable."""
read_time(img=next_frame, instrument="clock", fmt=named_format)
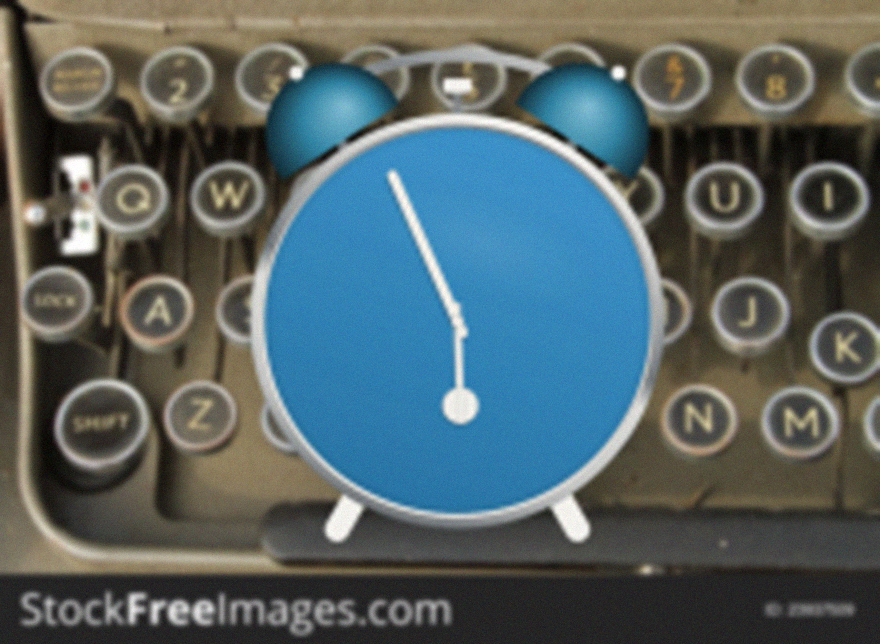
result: h=5 m=56
